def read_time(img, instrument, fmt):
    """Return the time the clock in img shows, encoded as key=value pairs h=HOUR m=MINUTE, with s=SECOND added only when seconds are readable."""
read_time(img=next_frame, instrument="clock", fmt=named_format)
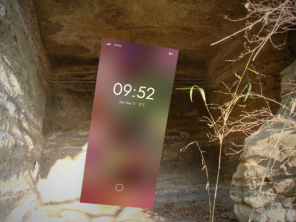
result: h=9 m=52
